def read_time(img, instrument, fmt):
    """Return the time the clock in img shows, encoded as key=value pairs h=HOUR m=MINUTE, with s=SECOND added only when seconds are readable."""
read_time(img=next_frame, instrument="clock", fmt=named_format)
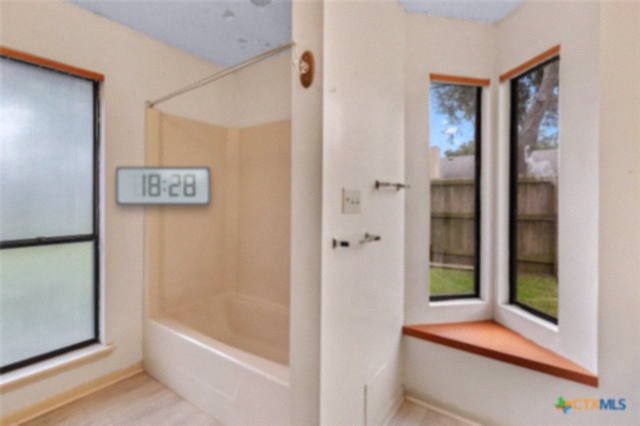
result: h=18 m=28
